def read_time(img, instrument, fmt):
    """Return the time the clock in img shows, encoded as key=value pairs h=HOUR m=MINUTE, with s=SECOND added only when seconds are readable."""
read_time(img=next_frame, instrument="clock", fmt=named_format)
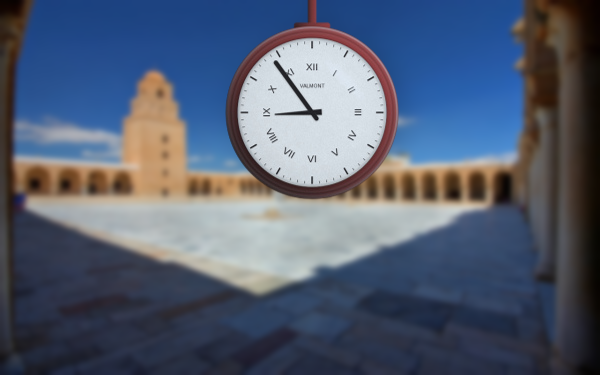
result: h=8 m=54
